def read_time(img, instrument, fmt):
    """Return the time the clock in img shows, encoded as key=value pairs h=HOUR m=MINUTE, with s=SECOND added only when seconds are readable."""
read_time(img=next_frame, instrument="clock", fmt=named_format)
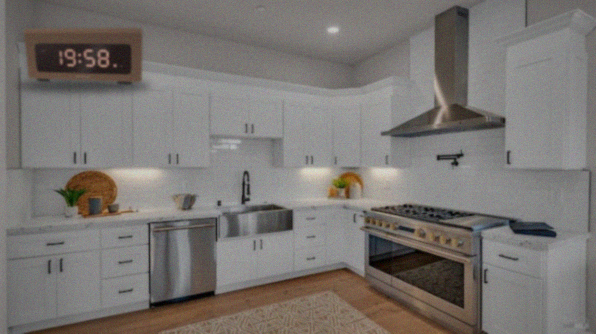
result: h=19 m=58
